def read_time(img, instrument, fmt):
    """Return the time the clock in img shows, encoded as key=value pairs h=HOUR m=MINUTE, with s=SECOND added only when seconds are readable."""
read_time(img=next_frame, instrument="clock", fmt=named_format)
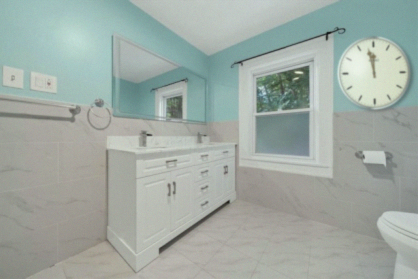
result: h=11 m=58
